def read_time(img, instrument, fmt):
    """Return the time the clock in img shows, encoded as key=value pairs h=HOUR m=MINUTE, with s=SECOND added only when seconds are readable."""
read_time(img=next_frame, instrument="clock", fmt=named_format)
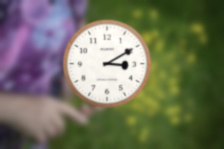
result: h=3 m=10
